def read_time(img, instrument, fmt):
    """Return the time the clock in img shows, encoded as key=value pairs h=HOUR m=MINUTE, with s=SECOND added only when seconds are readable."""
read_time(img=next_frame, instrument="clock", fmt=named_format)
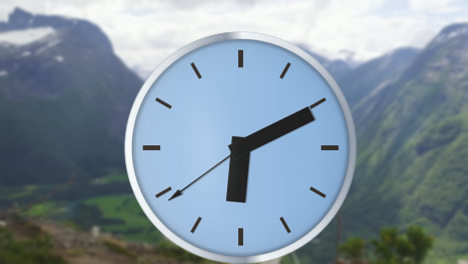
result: h=6 m=10 s=39
